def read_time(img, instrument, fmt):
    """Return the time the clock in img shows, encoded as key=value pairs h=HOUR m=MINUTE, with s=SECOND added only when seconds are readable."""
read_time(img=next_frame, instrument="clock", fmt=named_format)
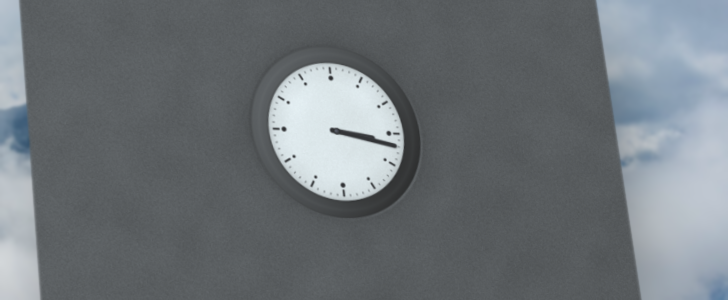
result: h=3 m=17
